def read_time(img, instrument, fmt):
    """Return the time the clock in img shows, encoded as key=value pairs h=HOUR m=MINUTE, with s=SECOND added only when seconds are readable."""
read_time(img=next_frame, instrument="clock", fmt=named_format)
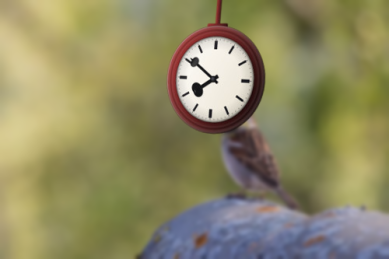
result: h=7 m=51
